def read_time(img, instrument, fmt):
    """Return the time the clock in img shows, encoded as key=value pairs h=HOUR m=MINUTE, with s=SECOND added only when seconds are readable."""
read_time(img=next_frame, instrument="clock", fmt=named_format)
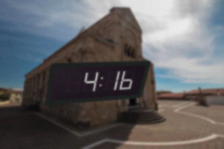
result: h=4 m=16
